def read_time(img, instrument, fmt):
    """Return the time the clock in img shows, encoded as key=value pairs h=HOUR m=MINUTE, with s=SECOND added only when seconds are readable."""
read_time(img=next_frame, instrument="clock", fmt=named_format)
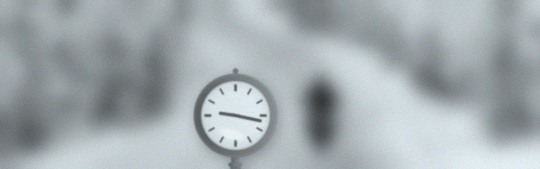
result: h=9 m=17
